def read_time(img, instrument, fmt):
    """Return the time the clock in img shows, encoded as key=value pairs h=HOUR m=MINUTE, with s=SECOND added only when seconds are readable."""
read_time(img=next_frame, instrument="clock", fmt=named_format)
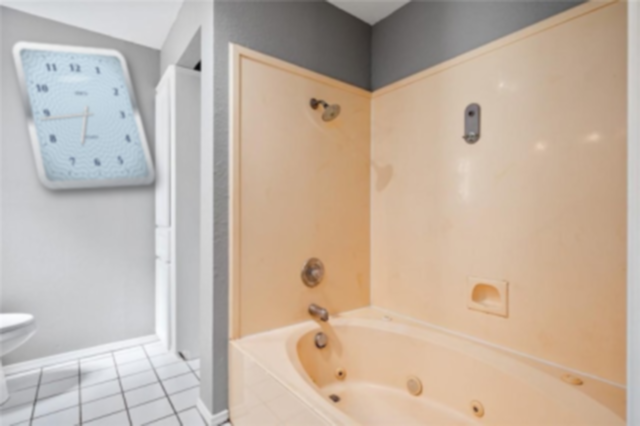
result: h=6 m=44
